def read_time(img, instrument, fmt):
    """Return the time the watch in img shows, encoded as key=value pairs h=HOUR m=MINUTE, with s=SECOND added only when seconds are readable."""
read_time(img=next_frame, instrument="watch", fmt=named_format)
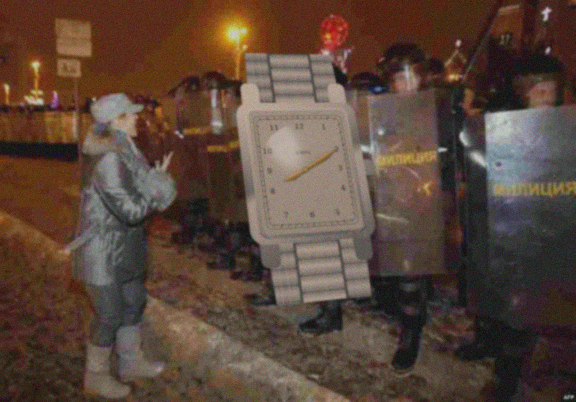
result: h=8 m=10
